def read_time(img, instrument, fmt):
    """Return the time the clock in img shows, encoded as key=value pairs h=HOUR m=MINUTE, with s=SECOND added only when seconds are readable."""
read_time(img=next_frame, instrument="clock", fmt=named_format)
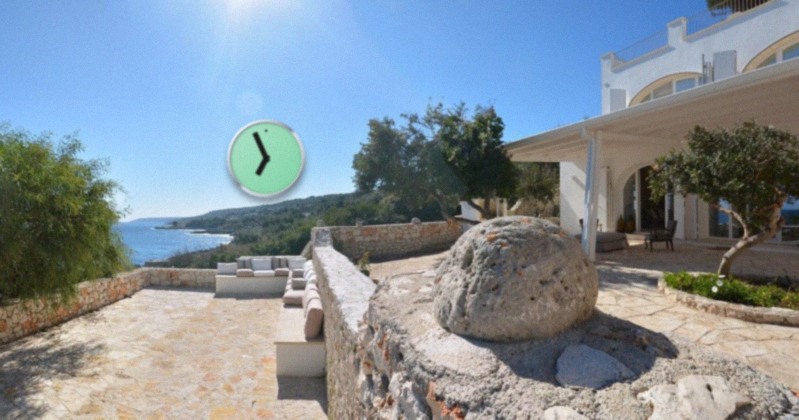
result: h=6 m=56
